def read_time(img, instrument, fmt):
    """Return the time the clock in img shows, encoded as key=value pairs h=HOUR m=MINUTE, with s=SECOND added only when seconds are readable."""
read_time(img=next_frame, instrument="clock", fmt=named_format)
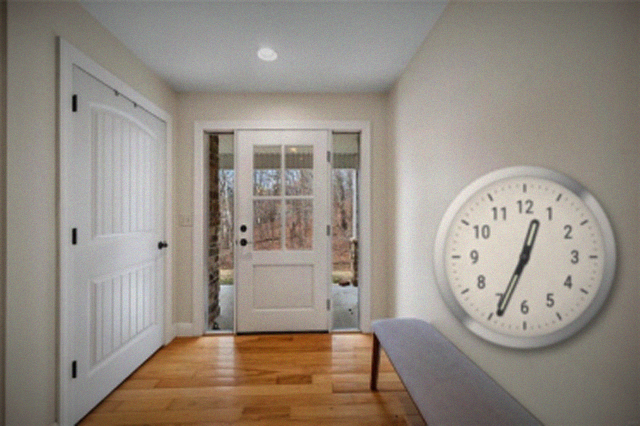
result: h=12 m=34
